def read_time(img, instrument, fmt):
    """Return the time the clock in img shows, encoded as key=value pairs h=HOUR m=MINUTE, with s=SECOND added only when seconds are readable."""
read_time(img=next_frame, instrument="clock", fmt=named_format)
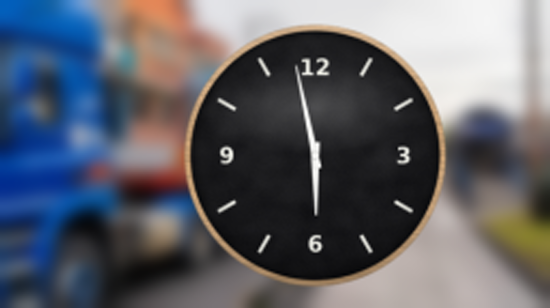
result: h=5 m=58
